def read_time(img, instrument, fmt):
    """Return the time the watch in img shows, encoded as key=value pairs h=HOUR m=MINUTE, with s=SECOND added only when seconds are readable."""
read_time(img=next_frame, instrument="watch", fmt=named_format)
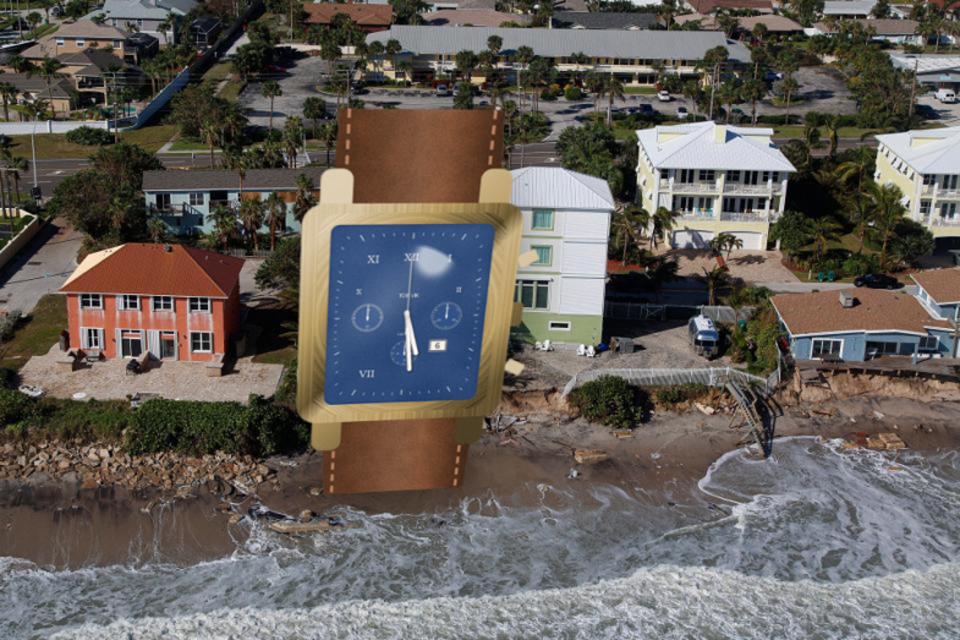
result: h=5 m=29
